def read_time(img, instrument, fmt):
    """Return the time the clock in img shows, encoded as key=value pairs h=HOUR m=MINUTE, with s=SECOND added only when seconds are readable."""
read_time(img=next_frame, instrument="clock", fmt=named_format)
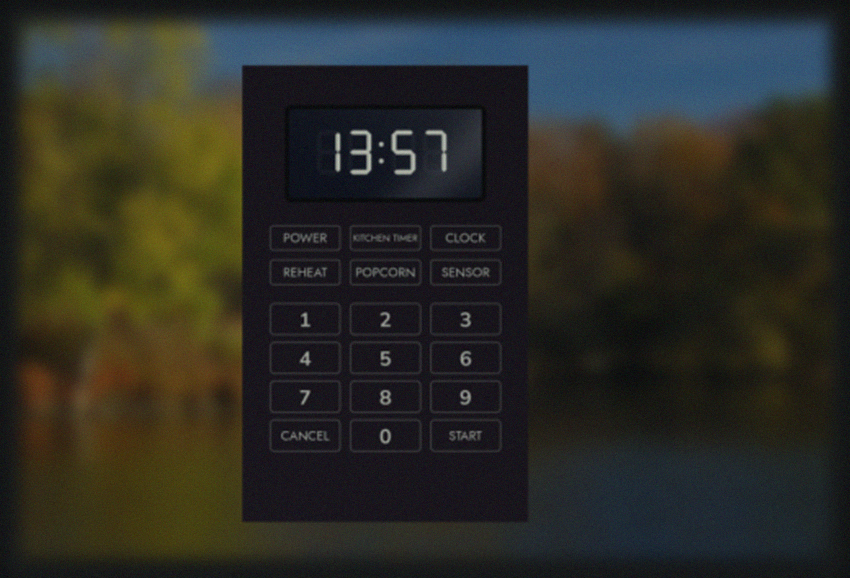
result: h=13 m=57
